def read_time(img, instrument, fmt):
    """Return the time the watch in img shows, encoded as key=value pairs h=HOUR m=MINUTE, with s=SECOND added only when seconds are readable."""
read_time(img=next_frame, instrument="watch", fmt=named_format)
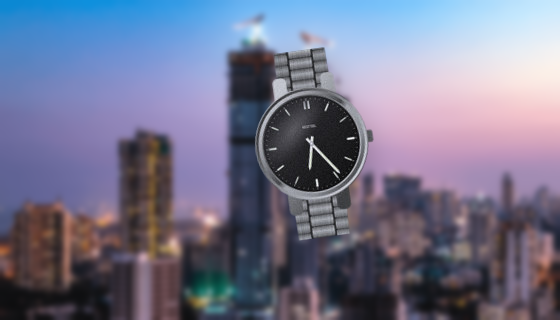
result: h=6 m=24
